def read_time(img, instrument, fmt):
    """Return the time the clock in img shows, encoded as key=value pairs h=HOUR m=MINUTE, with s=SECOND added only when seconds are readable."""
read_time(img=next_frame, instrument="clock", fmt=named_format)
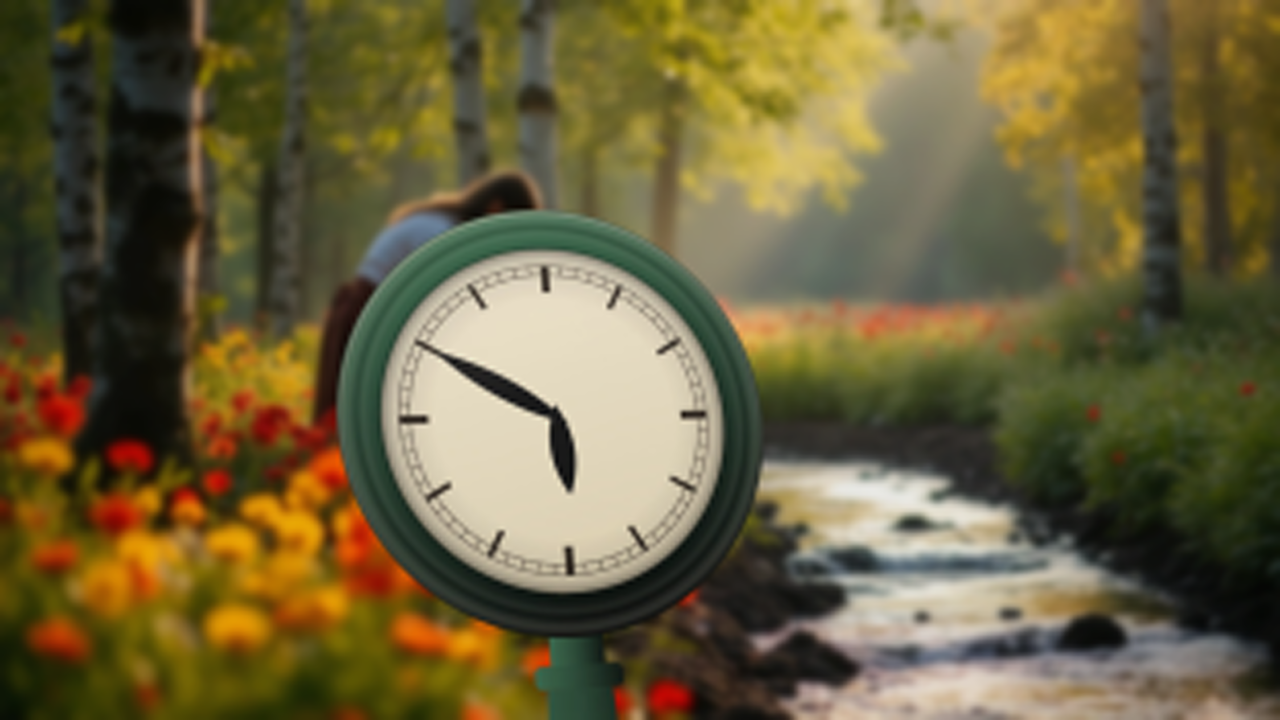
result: h=5 m=50
